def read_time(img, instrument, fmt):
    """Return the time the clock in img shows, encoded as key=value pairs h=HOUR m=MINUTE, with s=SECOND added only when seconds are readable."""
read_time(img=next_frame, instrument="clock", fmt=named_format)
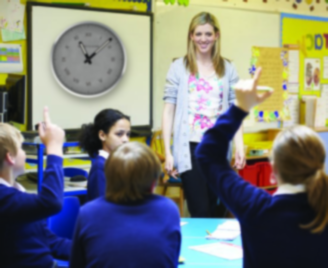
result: h=11 m=8
